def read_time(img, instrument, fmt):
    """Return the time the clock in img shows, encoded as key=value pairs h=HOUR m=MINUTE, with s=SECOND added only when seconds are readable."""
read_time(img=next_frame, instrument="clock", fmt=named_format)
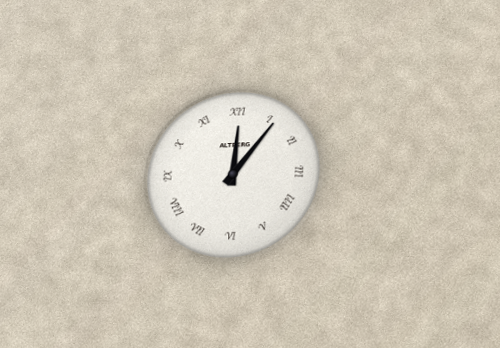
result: h=12 m=6
